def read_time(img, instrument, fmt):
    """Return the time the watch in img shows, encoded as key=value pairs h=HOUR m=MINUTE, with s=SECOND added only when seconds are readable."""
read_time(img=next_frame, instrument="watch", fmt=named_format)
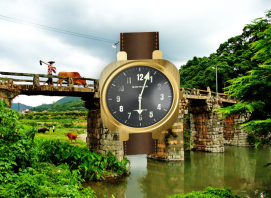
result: h=6 m=3
